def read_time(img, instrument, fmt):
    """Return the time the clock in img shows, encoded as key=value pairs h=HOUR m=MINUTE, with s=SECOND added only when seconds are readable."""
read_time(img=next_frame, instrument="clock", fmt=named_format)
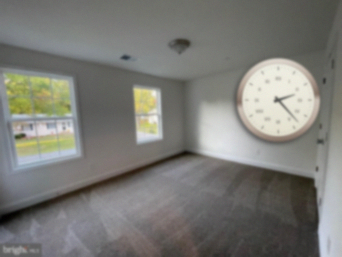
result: h=2 m=23
